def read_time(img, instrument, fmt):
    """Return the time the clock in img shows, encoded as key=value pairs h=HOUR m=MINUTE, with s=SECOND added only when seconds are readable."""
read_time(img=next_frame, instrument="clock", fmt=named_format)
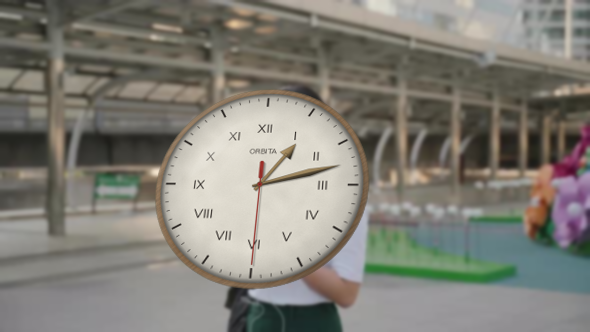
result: h=1 m=12 s=30
